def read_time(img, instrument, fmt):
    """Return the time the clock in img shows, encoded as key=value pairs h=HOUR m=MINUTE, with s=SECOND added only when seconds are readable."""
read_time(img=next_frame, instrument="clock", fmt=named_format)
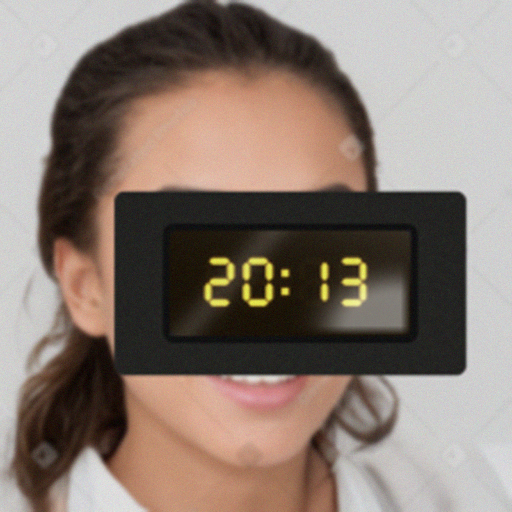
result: h=20 m=13
